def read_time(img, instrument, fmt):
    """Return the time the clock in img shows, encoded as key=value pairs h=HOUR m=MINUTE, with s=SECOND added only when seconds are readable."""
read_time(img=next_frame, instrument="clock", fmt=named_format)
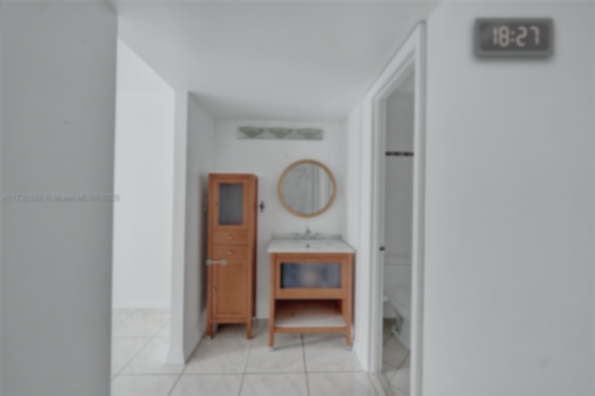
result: h=18 m=27
